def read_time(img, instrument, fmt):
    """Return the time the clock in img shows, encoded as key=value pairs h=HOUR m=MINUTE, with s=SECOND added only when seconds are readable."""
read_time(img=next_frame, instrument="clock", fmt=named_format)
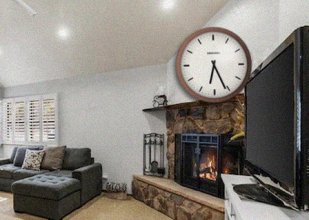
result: h=6 m=26
